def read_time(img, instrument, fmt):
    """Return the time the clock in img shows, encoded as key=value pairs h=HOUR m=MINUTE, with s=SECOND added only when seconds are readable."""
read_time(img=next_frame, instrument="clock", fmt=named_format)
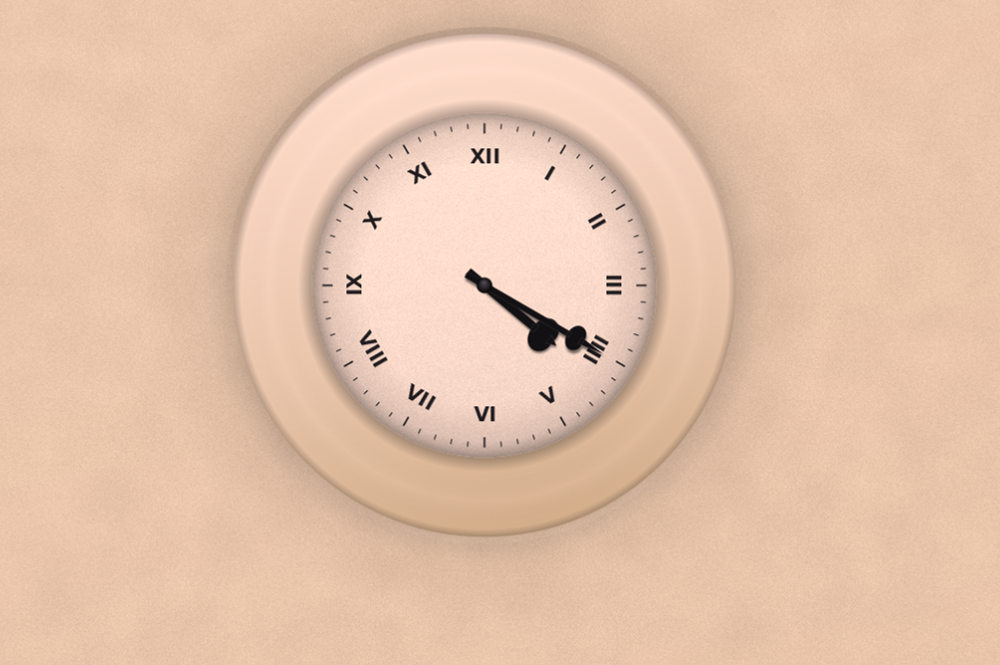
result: h=4 m=20
